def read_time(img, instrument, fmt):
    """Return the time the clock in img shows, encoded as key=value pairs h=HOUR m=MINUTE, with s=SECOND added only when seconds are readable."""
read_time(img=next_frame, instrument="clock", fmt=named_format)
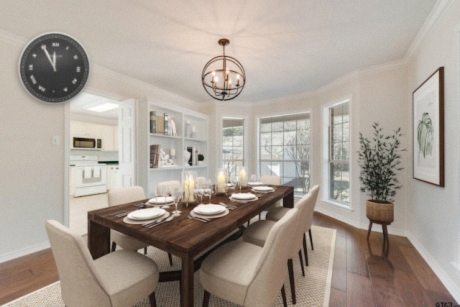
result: h=11 m=55
